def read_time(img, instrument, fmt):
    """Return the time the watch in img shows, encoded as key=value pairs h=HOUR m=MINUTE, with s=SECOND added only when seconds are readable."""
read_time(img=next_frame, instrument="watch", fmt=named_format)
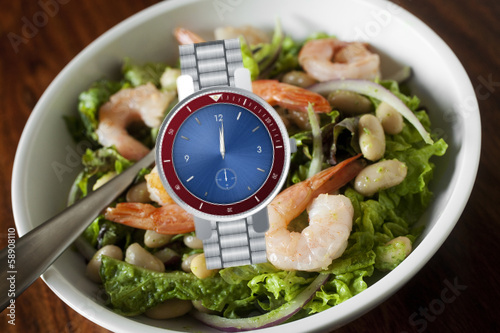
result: h=12 m=1
